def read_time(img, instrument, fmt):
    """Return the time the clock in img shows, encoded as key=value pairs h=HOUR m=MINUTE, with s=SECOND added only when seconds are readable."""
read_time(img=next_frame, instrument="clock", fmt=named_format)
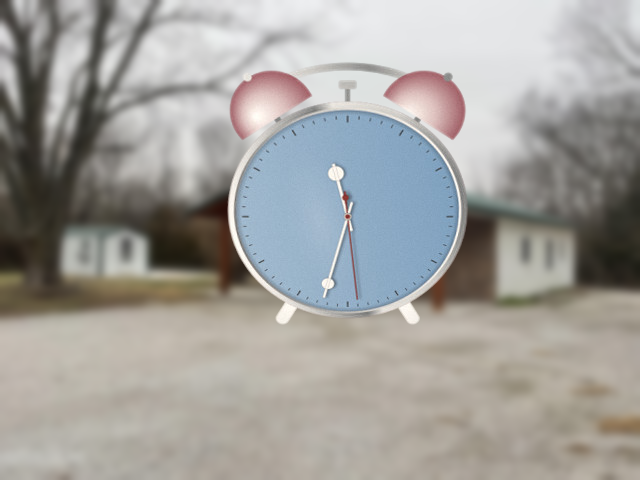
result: h=11 m=32 s=29
